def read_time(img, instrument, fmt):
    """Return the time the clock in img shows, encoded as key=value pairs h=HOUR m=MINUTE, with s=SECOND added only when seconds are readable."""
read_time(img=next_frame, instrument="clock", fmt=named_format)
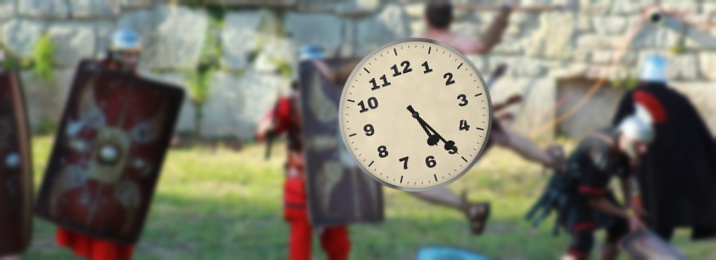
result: h=5 m=25
